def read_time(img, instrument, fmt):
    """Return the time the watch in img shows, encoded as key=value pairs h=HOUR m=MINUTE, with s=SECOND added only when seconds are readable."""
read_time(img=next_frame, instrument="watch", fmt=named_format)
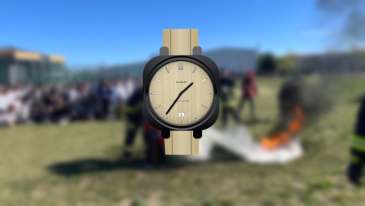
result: h=1 m=36
